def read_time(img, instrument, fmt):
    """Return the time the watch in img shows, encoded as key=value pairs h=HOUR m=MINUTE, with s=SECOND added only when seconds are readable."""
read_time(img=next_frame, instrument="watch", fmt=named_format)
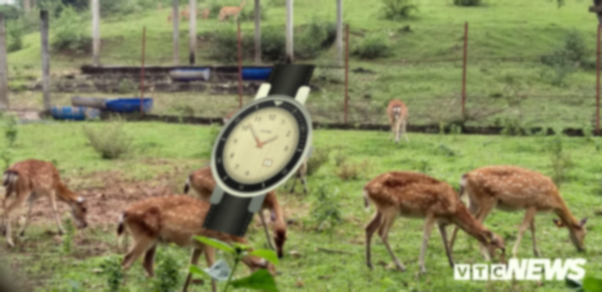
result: h=1 m=52
